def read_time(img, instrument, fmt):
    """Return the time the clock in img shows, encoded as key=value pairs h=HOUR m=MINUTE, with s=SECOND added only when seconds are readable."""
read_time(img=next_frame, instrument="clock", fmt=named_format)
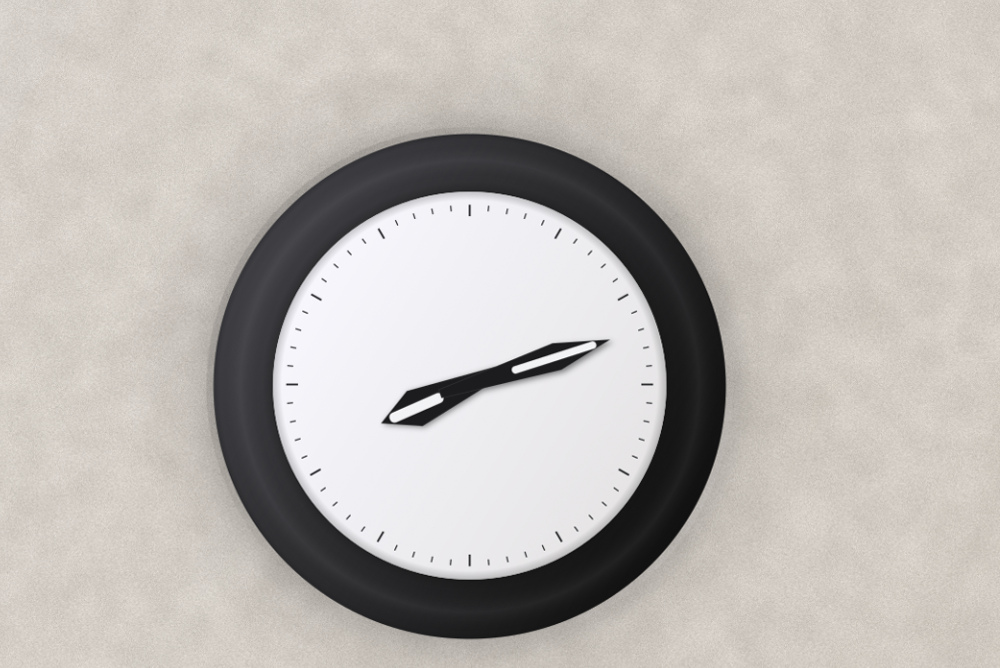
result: h=8 m=12
